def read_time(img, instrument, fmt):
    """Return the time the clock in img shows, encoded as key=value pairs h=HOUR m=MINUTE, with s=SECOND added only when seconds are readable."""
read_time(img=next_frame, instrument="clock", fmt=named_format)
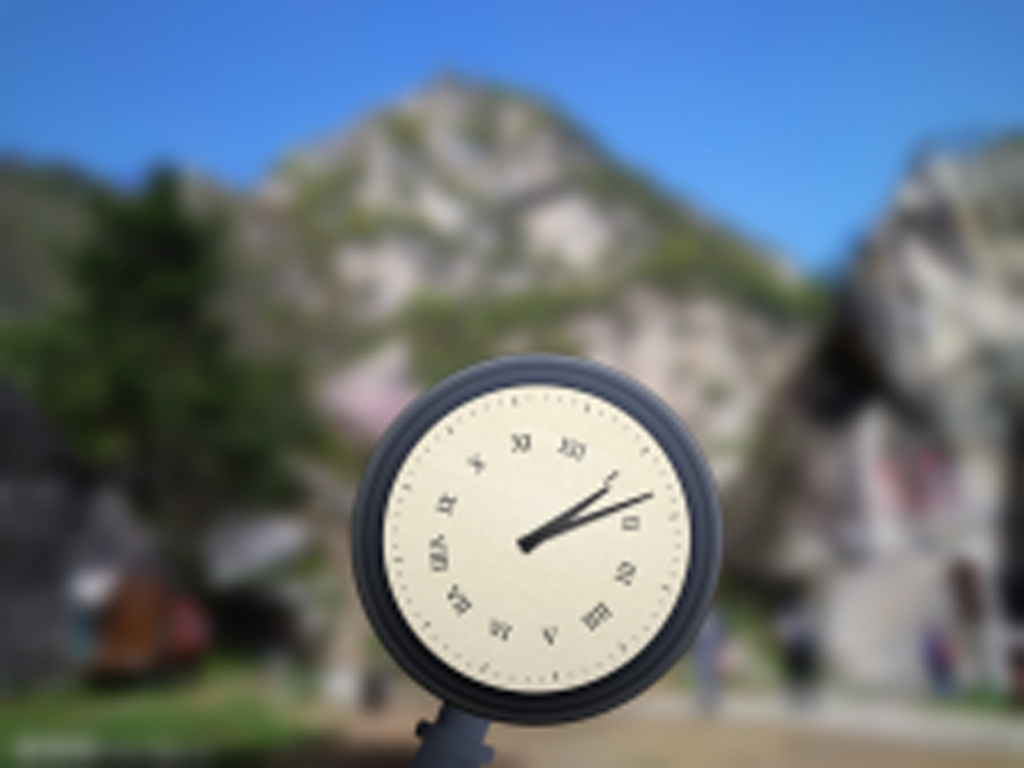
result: h=1 m=8
